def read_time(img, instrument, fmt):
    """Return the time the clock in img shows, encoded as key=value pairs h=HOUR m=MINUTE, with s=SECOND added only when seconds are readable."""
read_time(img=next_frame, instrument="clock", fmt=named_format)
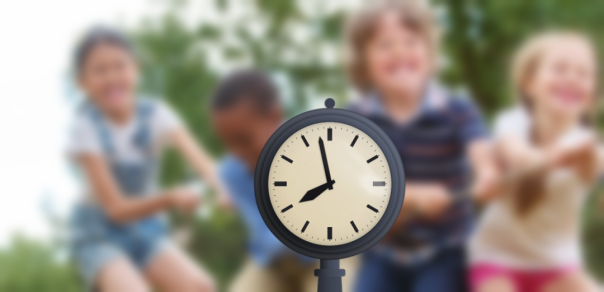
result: h=7 m=58
